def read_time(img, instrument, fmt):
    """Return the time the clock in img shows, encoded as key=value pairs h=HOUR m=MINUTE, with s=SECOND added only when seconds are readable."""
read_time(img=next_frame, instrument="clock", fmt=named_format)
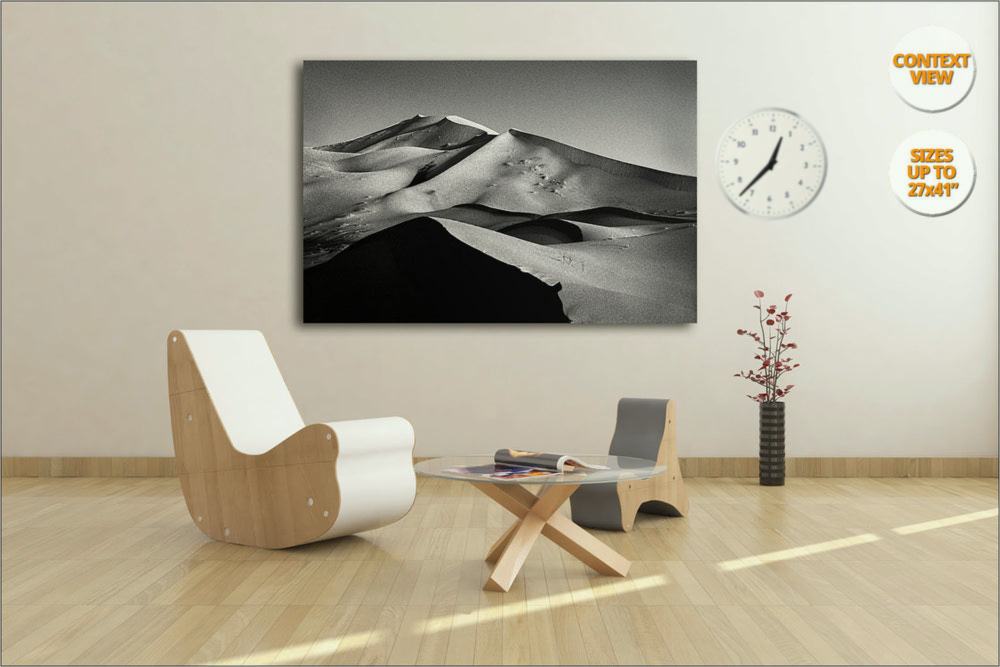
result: h=12 m=37
